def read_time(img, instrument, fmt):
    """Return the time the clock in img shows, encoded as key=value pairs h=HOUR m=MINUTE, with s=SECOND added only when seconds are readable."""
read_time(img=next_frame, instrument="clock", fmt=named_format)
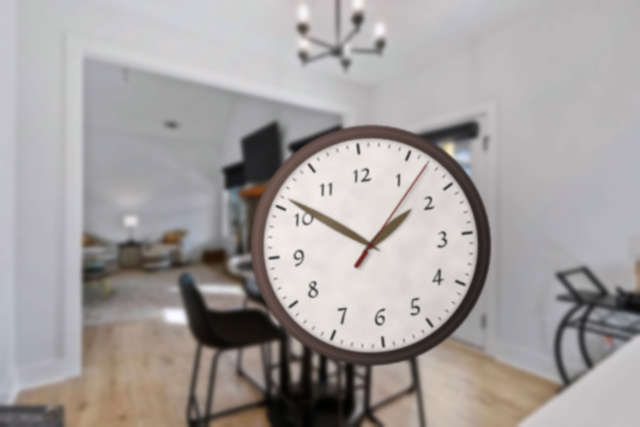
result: h=1 m=51 s=7
